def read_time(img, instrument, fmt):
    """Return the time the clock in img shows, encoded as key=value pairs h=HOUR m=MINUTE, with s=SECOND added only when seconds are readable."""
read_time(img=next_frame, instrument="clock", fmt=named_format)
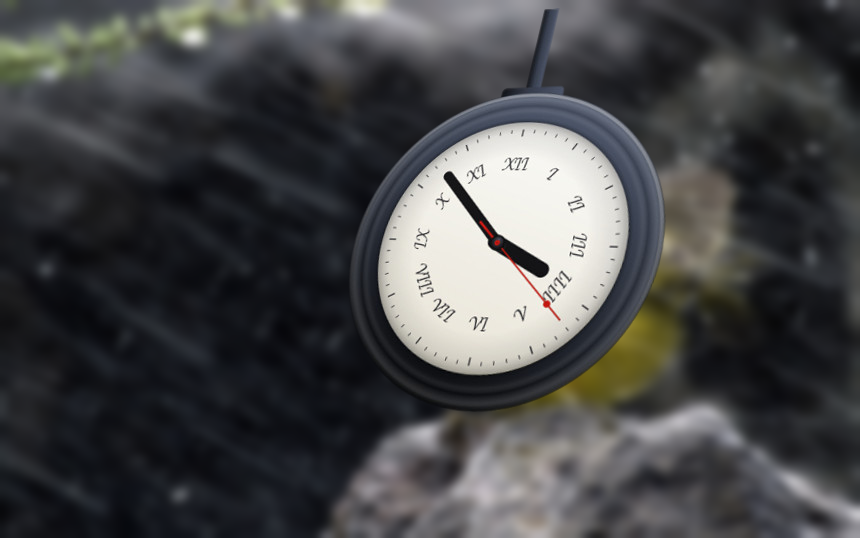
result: h=3 m=52 s=22
